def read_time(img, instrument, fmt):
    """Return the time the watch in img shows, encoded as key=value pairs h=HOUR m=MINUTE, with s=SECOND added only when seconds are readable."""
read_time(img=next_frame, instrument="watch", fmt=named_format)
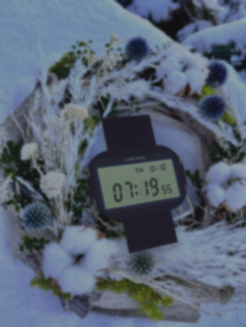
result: h=7 m=19
